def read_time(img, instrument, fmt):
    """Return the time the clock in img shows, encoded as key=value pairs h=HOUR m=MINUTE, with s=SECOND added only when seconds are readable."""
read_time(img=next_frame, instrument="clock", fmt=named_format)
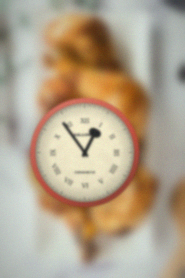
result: h=12 m=54
